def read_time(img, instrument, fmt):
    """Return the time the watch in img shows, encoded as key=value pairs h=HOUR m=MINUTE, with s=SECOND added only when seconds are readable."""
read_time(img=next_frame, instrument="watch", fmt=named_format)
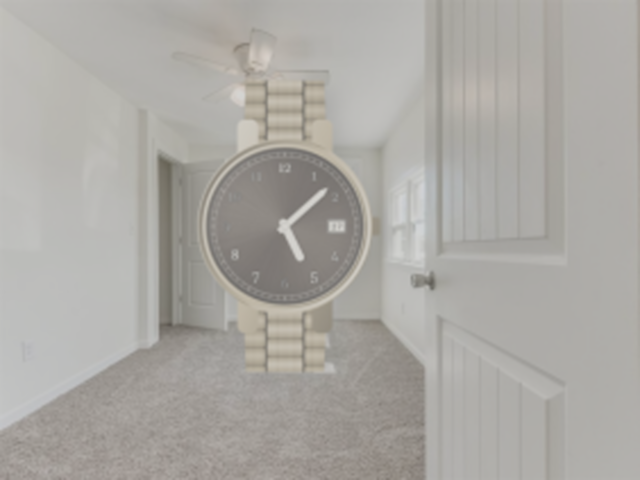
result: h=5 m=8
